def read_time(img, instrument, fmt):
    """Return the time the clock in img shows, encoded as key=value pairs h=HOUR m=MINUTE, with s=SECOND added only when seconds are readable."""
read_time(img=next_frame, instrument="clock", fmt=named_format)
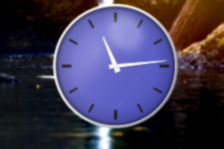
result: h=11 m=14
